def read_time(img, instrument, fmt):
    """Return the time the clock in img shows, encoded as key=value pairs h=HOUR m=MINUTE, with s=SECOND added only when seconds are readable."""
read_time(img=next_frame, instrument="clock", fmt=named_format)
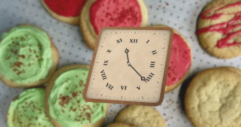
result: h=11 m=22
